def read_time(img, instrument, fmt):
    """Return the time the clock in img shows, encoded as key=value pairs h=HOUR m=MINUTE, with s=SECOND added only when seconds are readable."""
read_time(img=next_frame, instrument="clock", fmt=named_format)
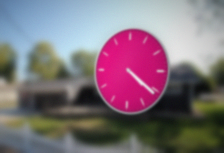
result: h=4 m=21
